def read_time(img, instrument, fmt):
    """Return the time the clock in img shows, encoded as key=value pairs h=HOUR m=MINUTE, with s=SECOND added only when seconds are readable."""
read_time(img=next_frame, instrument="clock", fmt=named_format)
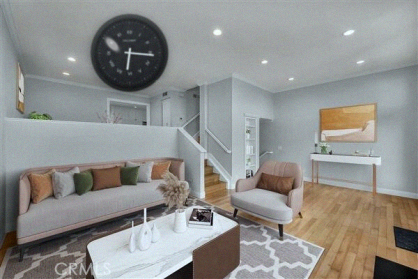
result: h=6 m=16
